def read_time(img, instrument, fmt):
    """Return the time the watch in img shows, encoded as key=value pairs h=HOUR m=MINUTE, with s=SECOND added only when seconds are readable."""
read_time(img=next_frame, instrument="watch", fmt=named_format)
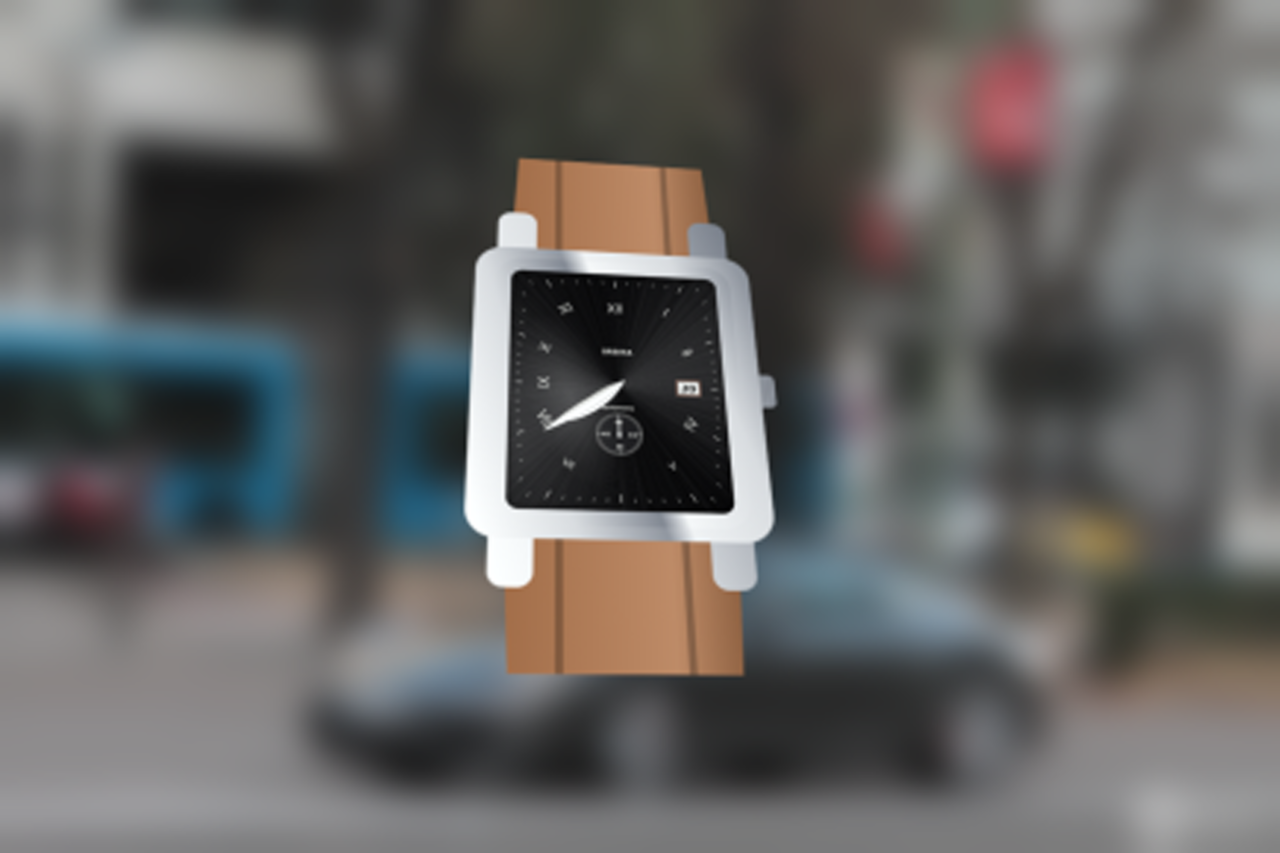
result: h=7 m=39
